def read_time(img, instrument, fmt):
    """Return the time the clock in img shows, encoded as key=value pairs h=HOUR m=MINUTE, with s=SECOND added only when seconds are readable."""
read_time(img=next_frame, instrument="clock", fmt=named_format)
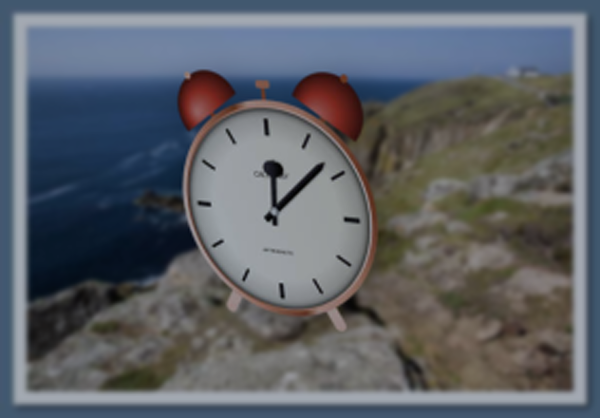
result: h=12 m=8
